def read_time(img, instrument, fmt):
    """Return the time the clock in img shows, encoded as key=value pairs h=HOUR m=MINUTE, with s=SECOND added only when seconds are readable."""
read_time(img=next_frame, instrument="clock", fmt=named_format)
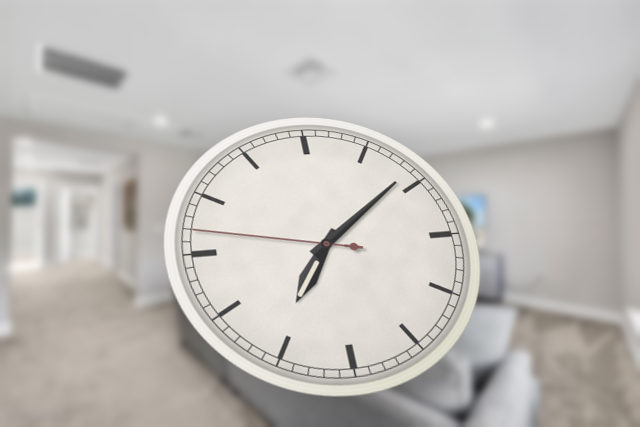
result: h=7 m=8 s=47
